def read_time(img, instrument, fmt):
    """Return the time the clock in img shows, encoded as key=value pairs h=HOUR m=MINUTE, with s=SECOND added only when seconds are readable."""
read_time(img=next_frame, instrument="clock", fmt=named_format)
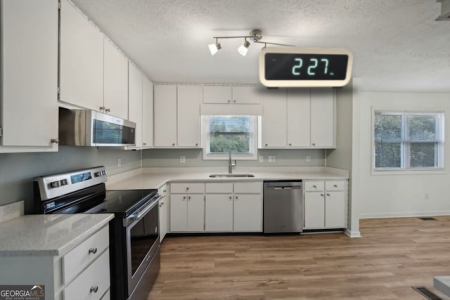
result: h=2 m=27
